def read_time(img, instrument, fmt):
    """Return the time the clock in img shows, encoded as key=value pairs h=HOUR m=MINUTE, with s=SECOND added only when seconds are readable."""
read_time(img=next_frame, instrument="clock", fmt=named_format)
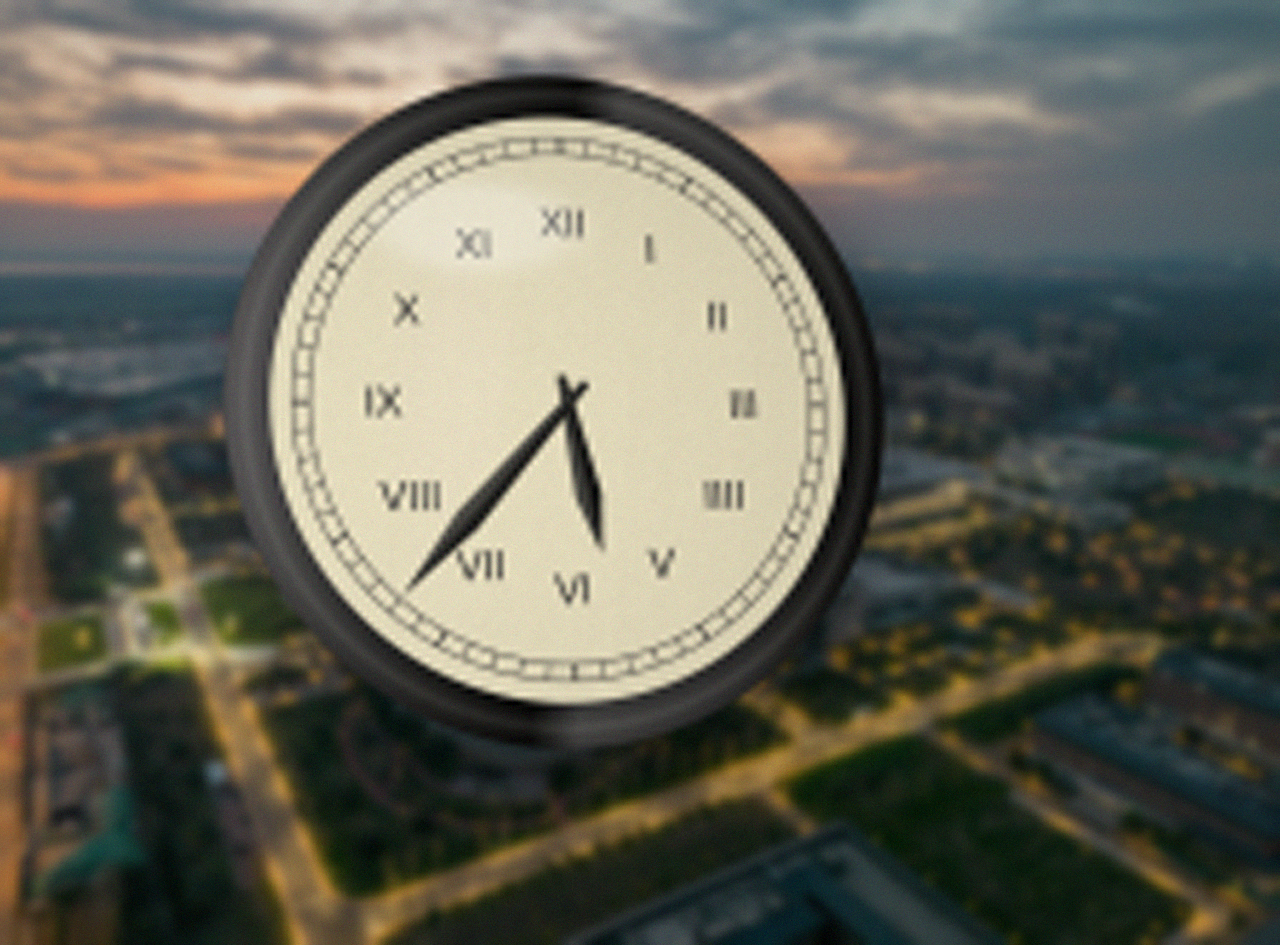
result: h=5 m=37
